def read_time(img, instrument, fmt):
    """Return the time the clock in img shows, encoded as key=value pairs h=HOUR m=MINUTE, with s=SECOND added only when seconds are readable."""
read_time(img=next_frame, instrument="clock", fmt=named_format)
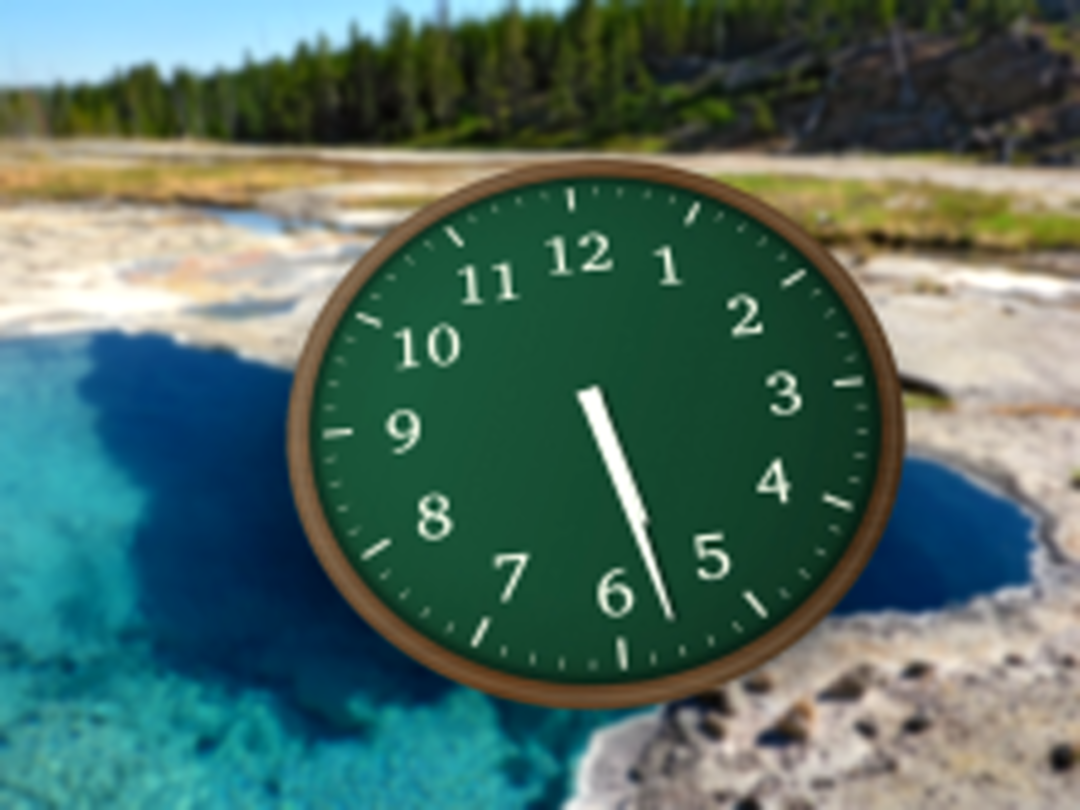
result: h=5 m=28
